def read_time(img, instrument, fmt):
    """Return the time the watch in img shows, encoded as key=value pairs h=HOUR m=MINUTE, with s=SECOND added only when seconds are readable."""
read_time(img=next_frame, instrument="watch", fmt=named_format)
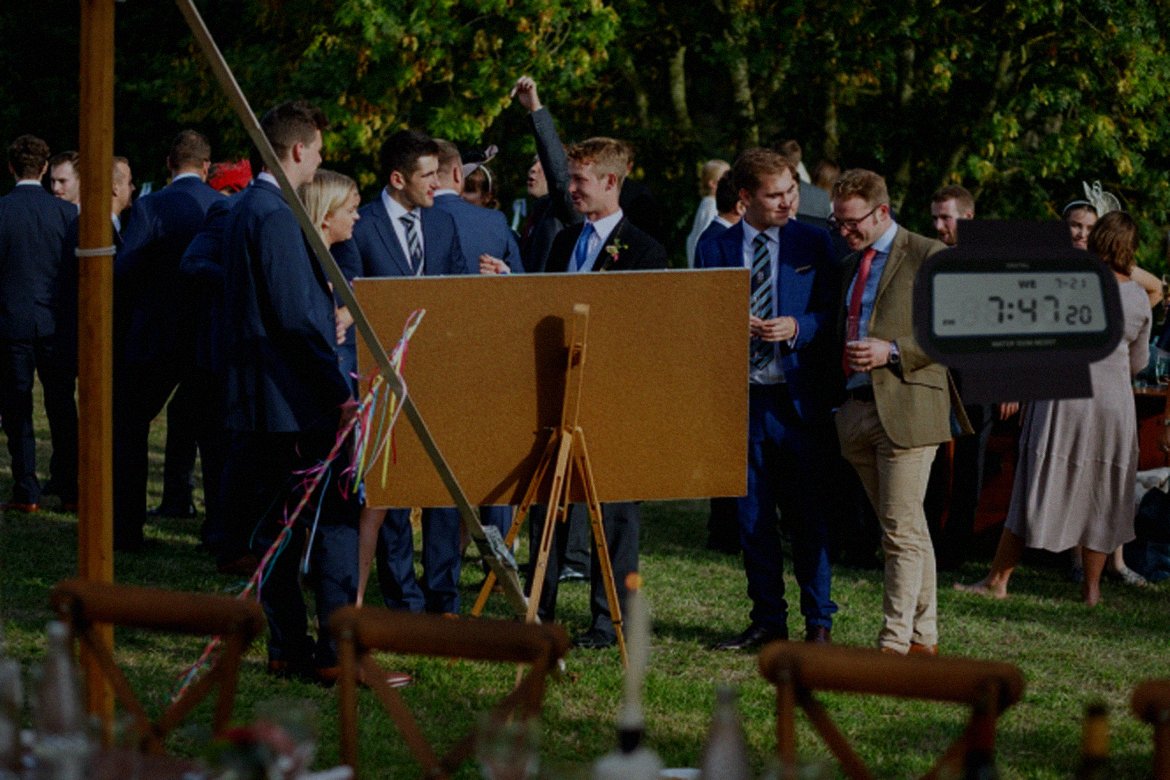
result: h=7 m=47 s=20
